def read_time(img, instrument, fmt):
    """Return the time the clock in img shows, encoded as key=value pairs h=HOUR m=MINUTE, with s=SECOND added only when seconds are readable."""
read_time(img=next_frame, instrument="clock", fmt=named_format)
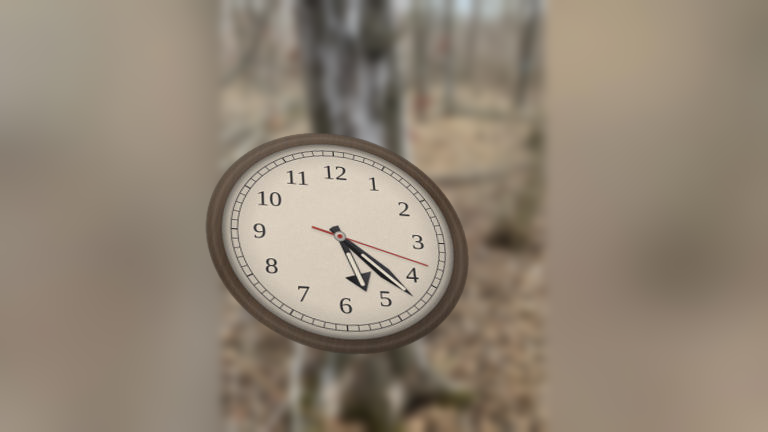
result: h=5 m=22 s=18
